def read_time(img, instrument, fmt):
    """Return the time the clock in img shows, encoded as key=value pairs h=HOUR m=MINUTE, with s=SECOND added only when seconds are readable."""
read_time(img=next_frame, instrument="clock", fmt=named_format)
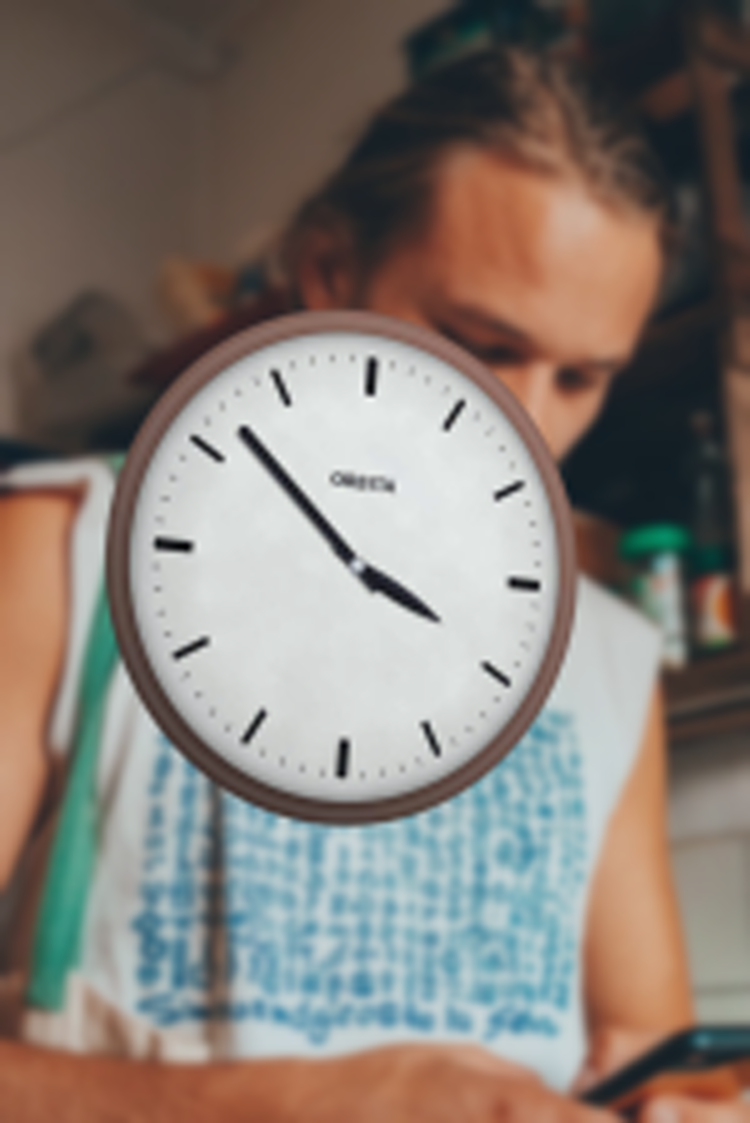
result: h=3 m=52
